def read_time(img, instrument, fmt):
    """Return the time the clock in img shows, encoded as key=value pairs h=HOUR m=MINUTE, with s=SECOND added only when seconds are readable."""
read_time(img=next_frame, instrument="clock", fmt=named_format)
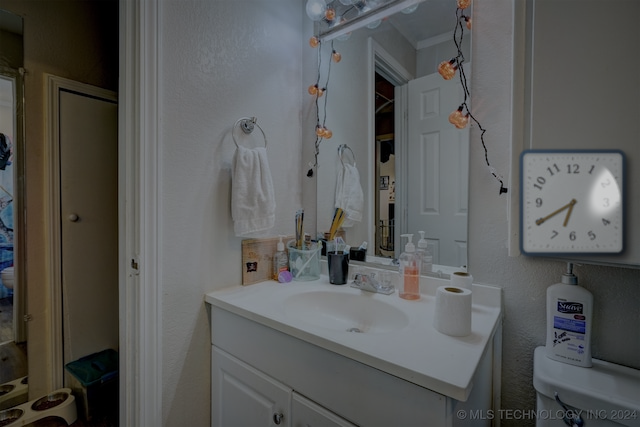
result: h=6 m=40
